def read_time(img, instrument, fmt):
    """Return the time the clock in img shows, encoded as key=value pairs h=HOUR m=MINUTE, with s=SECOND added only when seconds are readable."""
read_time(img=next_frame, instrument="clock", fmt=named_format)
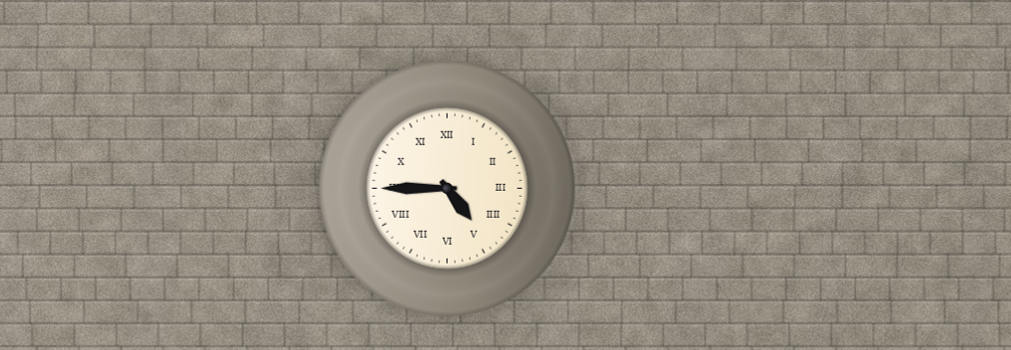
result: h=4 m=45
